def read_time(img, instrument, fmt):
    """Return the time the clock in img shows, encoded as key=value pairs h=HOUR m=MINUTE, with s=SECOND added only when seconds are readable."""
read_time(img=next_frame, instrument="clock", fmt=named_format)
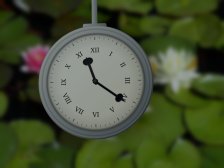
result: h=11 m=21
